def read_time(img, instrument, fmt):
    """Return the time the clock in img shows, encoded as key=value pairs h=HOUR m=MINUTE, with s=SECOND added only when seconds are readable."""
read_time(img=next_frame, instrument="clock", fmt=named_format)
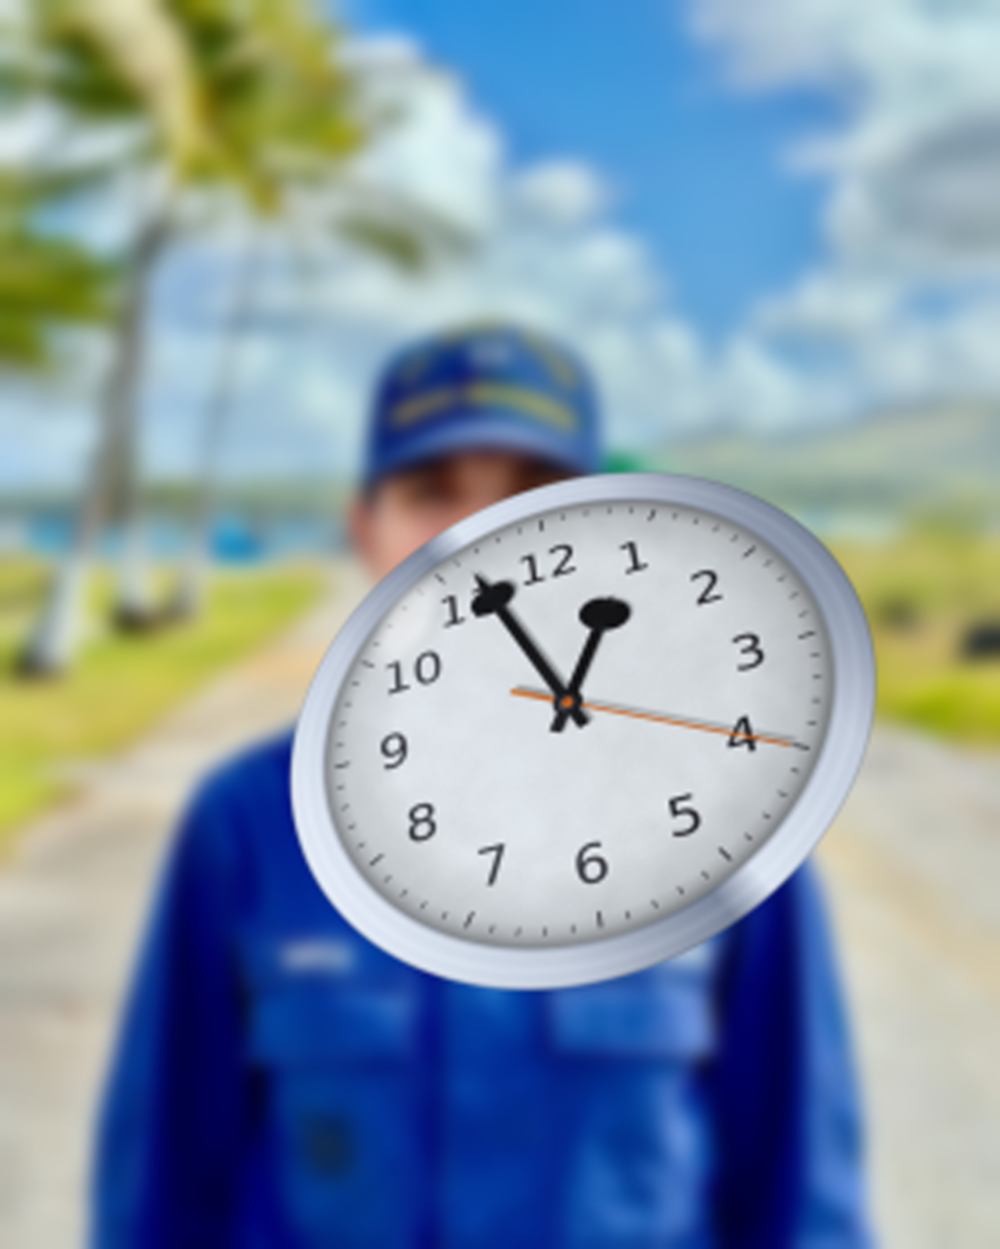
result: h=12 m=56 s=20
